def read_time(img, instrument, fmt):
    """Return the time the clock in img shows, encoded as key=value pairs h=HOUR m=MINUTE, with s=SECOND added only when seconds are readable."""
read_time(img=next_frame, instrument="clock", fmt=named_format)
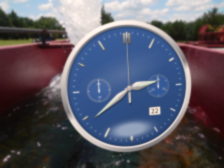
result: h=2 m=39
